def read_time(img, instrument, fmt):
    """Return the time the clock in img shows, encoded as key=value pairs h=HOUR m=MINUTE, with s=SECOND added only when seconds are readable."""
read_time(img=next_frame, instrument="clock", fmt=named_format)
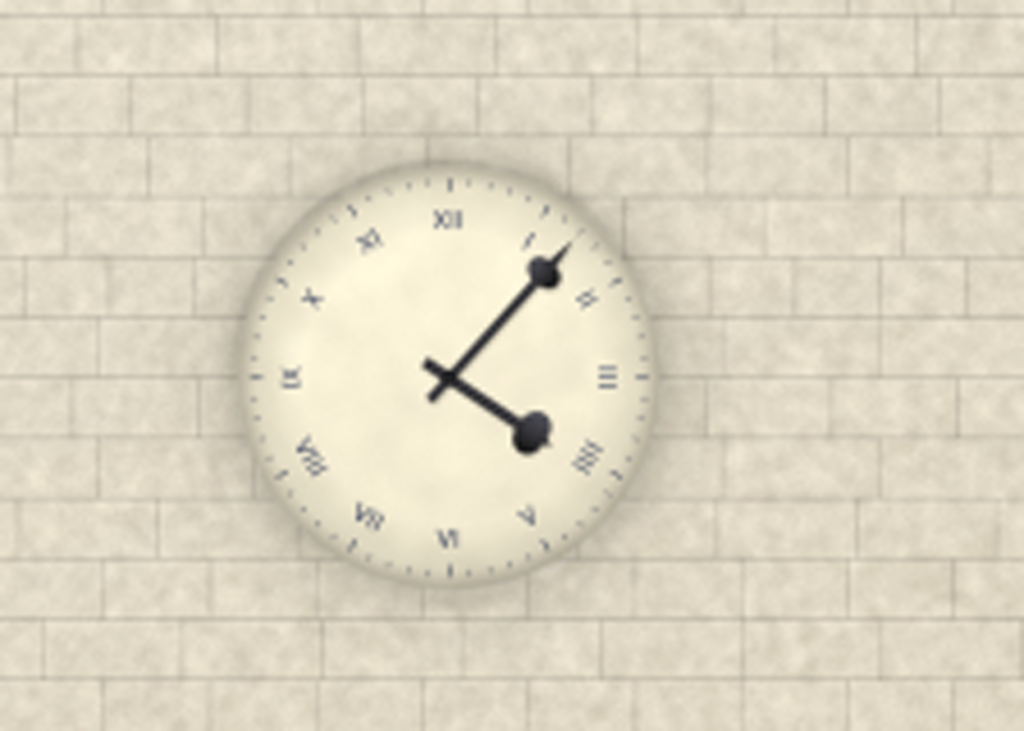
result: h=4 m=7
